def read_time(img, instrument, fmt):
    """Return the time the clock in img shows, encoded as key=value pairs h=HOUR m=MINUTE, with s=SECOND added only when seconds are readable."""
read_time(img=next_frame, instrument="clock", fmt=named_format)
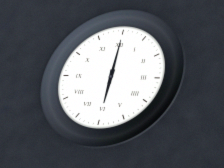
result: h=6 m=0
